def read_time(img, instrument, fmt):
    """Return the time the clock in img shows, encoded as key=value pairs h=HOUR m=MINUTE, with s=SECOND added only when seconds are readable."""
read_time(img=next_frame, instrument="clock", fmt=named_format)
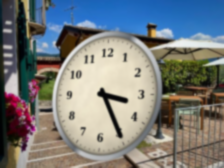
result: h=3 m=25
